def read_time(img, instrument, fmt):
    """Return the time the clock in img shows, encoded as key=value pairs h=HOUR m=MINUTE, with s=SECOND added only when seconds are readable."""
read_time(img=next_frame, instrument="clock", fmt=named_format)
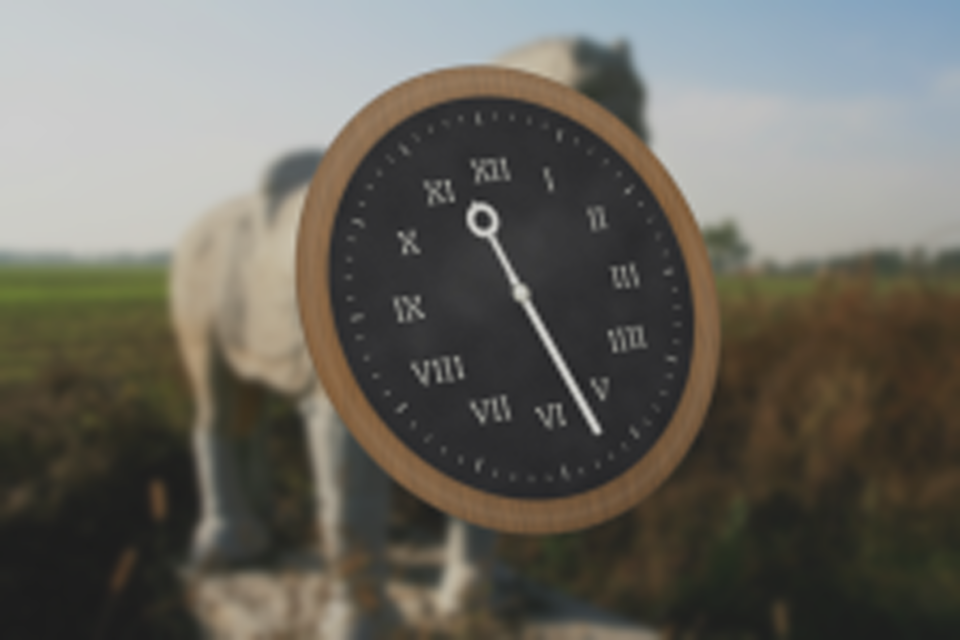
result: h=11 m=27
